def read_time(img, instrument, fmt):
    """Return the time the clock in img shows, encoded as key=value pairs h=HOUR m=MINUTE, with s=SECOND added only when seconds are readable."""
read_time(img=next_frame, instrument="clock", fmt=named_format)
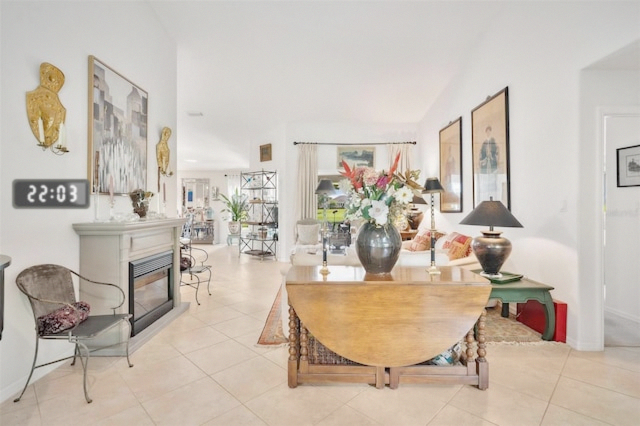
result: h=22 m=3
